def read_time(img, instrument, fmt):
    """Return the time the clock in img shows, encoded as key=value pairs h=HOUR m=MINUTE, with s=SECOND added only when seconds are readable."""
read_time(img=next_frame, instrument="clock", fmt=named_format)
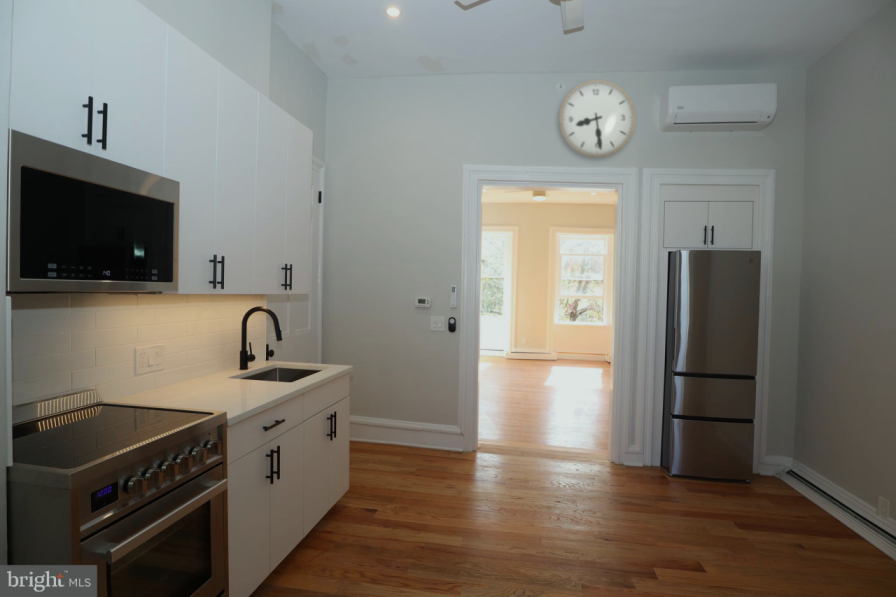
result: h=8 m=29
